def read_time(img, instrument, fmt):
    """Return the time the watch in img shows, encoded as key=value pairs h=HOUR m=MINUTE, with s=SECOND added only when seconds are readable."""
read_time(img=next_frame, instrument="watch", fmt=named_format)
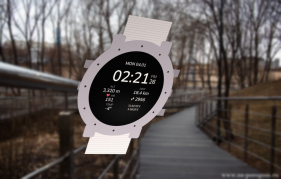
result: h=2 m=21
